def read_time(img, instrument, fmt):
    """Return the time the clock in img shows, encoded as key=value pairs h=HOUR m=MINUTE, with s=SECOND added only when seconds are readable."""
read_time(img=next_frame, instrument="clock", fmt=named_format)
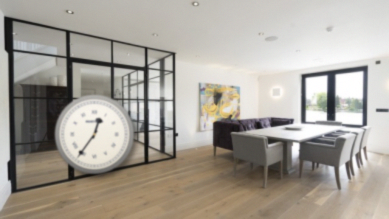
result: h=12 m=36
